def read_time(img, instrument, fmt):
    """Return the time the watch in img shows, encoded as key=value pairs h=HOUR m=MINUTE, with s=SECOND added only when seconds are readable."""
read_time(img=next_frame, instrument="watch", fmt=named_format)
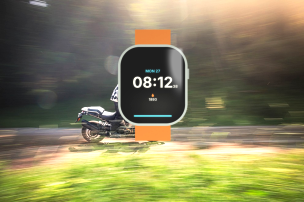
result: h=8 m=12
